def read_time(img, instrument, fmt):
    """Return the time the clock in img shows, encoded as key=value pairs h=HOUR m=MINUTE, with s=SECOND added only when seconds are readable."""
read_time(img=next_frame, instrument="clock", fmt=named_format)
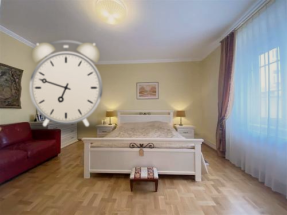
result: h=6 m=48
